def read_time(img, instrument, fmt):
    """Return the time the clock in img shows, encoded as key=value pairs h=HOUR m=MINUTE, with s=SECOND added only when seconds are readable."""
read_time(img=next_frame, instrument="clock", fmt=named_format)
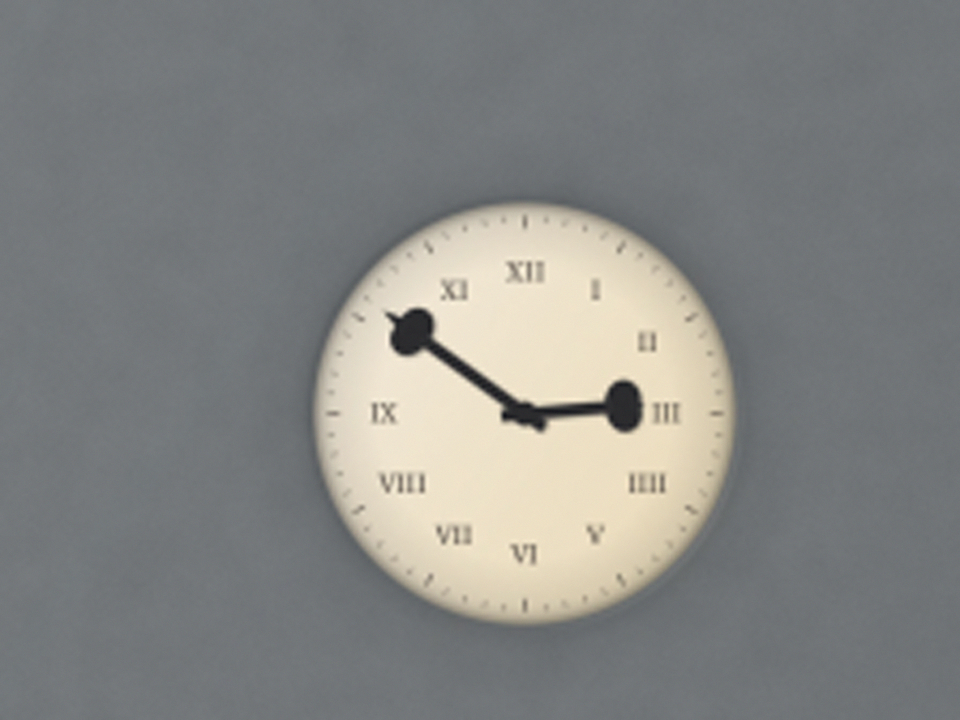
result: h=2 m=51
